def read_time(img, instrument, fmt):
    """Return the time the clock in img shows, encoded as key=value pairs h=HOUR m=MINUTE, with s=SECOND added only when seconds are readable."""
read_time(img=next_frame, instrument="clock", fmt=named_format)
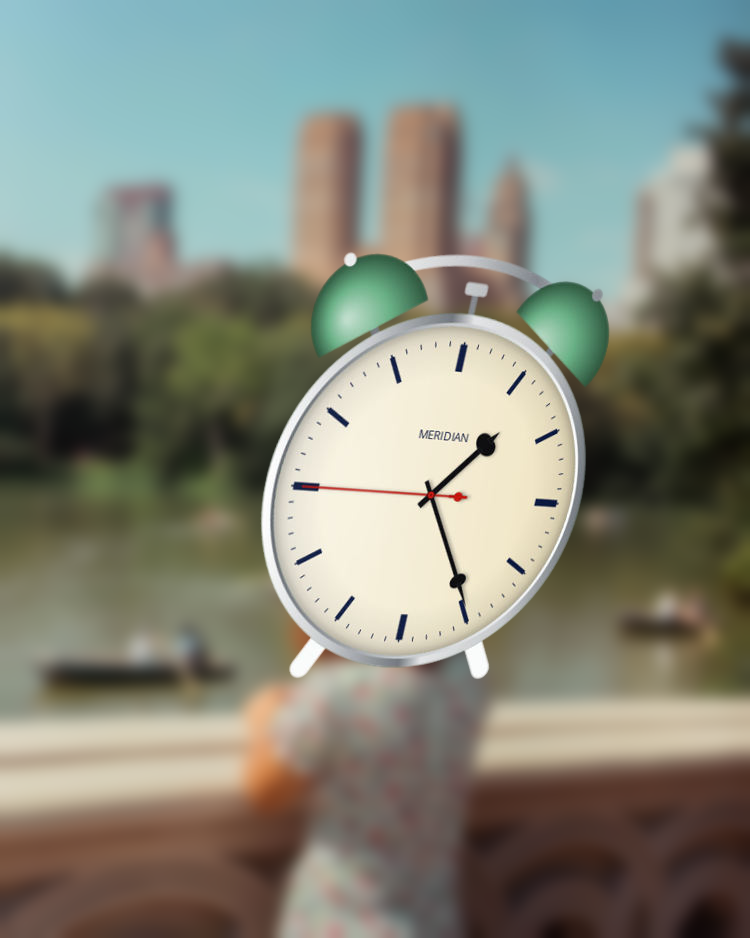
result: h=1 m=24 s=45
